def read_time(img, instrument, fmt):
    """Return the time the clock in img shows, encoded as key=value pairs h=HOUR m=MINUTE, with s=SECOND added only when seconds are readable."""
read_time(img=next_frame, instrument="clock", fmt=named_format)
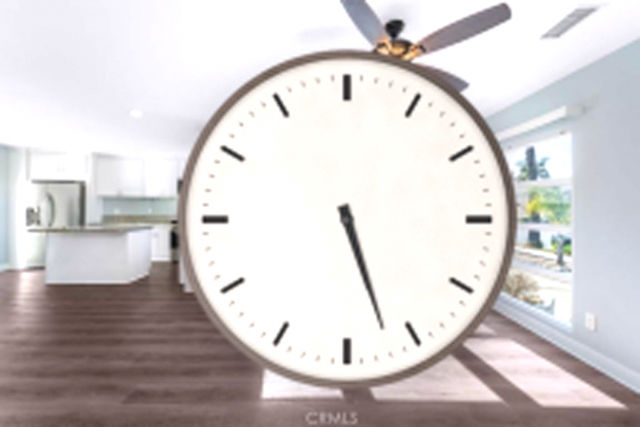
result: h=5 m=27
